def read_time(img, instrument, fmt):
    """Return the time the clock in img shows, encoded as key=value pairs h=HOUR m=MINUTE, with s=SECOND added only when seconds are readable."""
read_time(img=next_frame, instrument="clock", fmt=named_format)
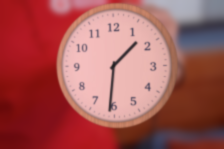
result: h=1 m=31
